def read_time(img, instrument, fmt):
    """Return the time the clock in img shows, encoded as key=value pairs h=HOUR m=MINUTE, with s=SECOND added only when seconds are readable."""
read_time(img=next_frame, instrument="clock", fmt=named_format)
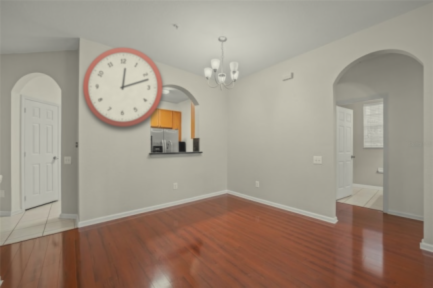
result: h=12 m=12
